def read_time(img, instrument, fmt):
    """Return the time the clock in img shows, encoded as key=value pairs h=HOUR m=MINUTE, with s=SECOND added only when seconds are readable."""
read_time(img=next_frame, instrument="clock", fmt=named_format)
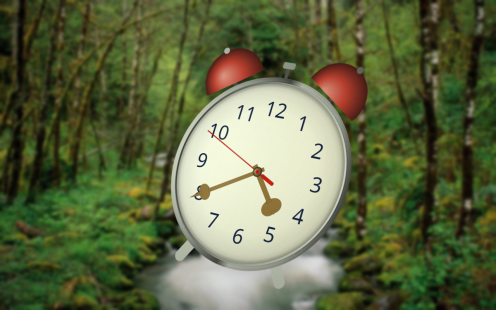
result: h=4 m=39 s=49
